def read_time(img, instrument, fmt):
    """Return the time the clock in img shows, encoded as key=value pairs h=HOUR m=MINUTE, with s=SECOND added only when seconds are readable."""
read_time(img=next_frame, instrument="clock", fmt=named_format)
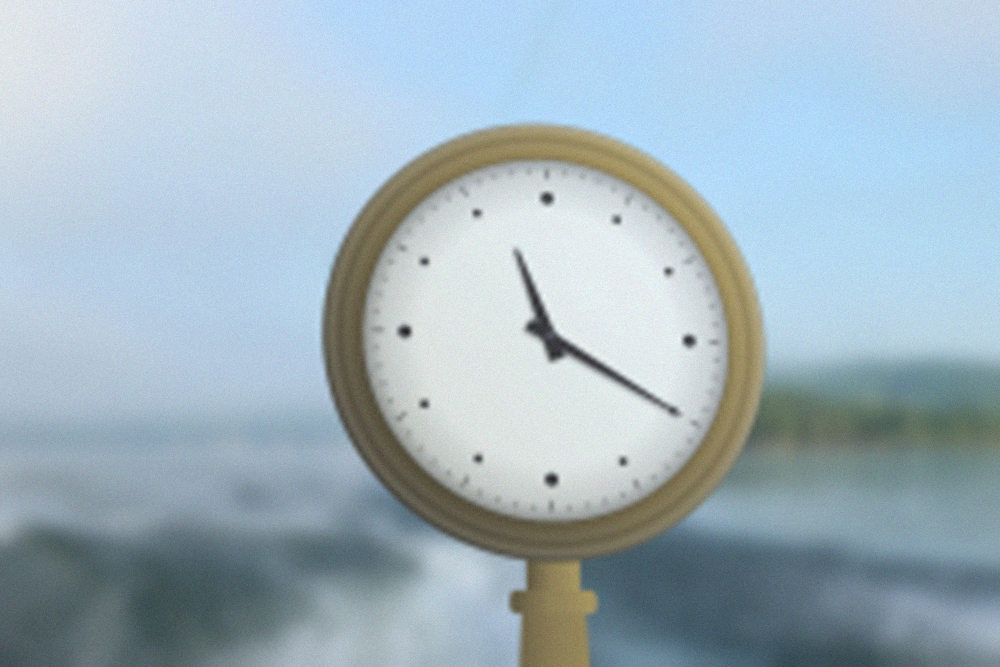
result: h=11 m=20
